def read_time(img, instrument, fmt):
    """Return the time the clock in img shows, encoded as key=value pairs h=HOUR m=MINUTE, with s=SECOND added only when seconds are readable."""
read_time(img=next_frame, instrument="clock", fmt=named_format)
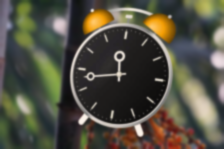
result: h=11 m=43
